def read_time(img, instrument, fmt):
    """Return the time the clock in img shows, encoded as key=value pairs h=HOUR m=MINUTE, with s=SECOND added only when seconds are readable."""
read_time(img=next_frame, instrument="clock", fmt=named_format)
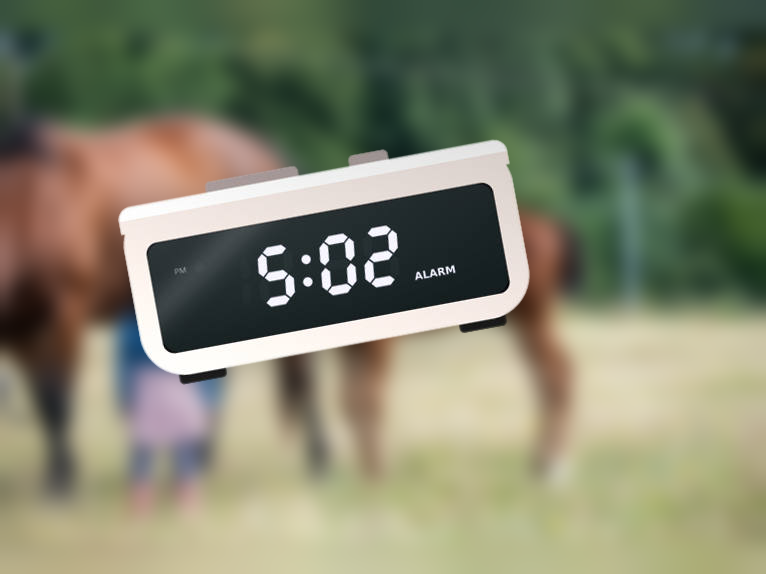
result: h=5 m=2
